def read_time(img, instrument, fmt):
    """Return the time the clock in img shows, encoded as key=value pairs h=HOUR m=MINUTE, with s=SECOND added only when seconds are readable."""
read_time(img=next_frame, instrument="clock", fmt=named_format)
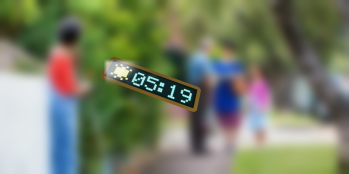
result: h=5 m=19
